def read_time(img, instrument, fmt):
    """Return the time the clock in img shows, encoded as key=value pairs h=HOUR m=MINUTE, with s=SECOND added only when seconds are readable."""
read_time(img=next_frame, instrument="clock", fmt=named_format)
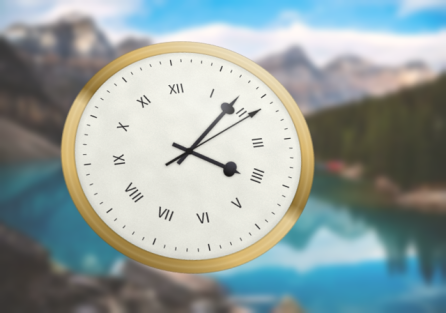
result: h=4 m=8 s=11
